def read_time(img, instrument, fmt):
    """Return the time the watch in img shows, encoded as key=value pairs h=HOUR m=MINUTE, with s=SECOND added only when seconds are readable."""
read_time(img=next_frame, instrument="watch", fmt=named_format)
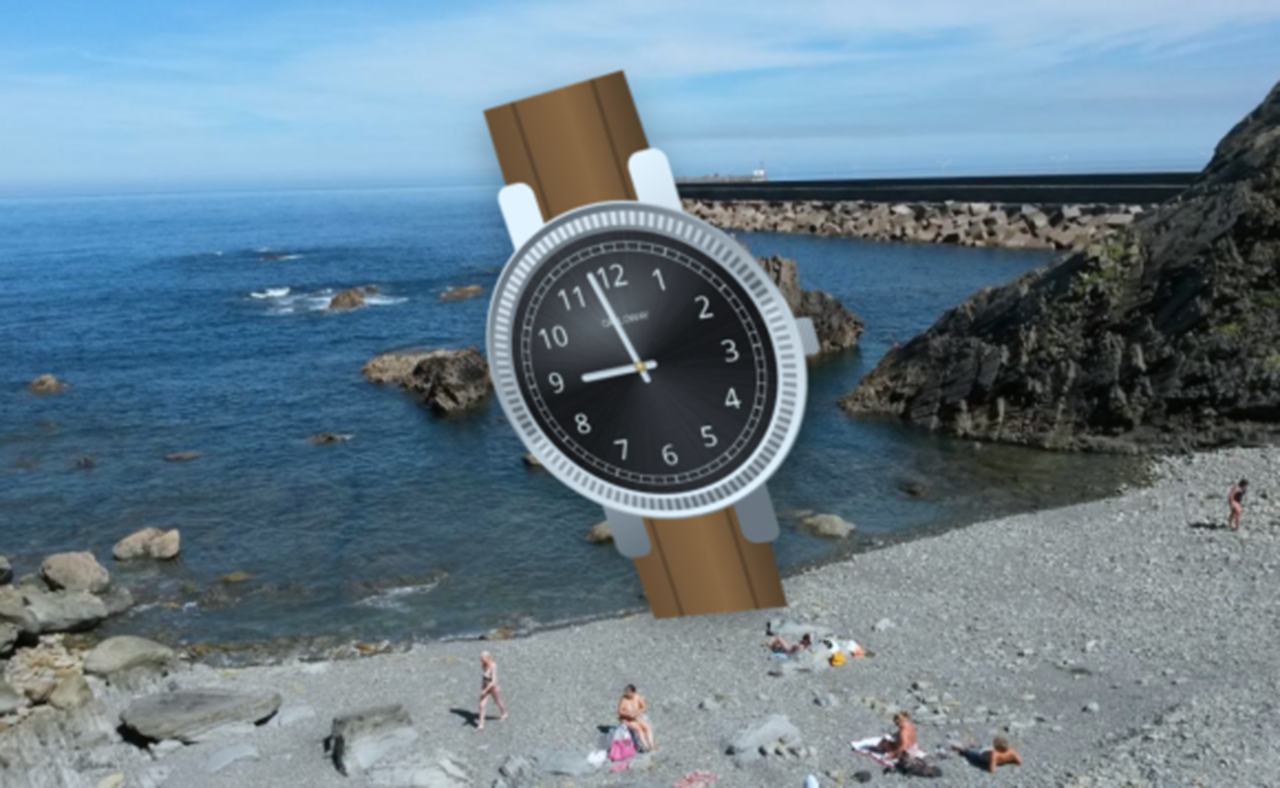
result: h=8 m=58
